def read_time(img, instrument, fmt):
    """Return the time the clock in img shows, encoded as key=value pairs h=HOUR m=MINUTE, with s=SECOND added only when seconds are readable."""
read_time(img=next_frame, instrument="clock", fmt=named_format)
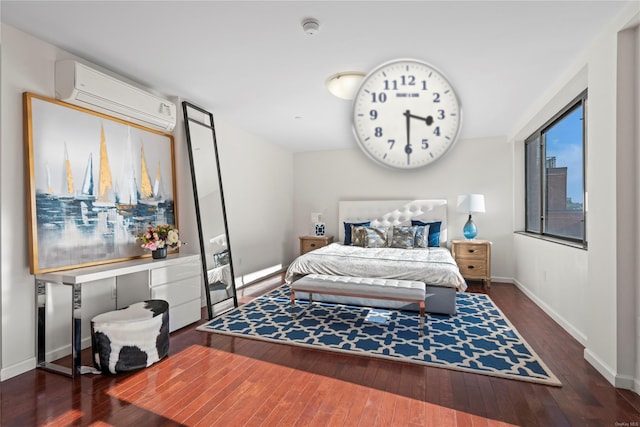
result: h=3 m=30
